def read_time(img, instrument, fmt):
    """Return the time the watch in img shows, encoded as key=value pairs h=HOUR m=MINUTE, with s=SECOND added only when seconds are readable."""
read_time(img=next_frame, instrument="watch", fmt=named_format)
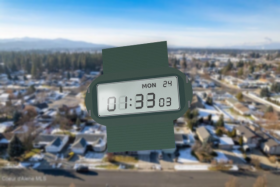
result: h=1 m=33 s=3
